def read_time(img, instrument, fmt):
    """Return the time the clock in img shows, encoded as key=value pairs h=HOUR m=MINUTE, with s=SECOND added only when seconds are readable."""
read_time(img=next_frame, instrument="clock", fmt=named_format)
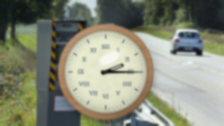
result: h=2 m=15
